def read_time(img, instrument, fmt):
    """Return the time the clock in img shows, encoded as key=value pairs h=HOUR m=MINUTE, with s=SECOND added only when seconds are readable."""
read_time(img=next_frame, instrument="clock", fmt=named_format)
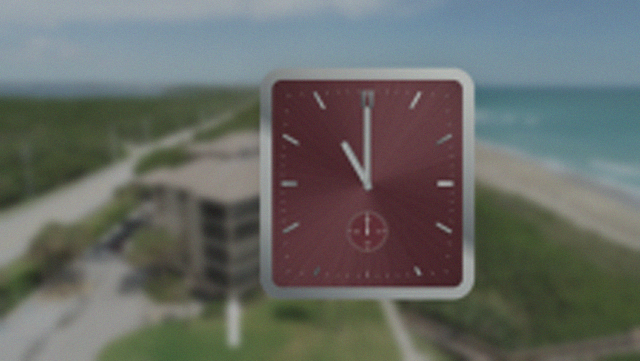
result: h=11 m=0
